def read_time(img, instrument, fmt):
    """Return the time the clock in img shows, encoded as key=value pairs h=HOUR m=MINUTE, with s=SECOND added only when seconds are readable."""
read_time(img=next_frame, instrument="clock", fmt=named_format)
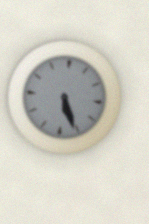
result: h=5 m=26
